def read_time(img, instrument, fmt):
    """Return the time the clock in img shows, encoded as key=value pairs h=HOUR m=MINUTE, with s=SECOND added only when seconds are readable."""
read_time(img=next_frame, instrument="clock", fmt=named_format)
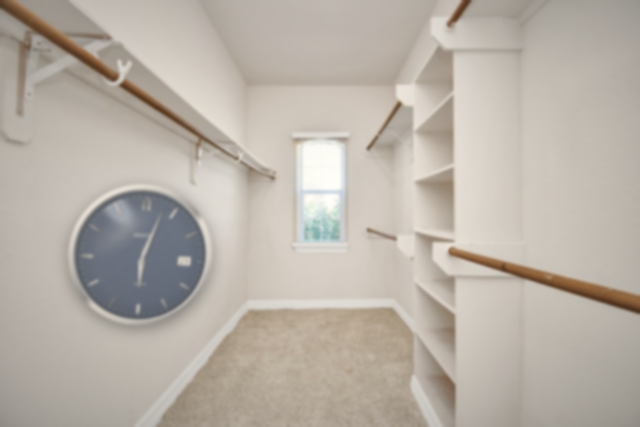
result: h=6 m=3
